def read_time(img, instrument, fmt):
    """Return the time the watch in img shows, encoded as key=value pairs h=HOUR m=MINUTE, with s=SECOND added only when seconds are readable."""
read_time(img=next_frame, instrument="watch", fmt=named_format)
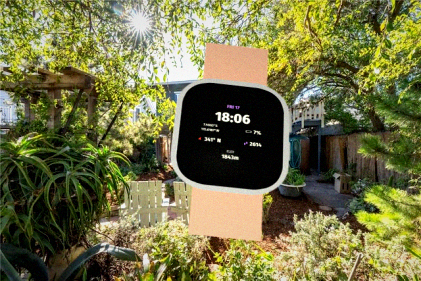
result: h=18 m=6
